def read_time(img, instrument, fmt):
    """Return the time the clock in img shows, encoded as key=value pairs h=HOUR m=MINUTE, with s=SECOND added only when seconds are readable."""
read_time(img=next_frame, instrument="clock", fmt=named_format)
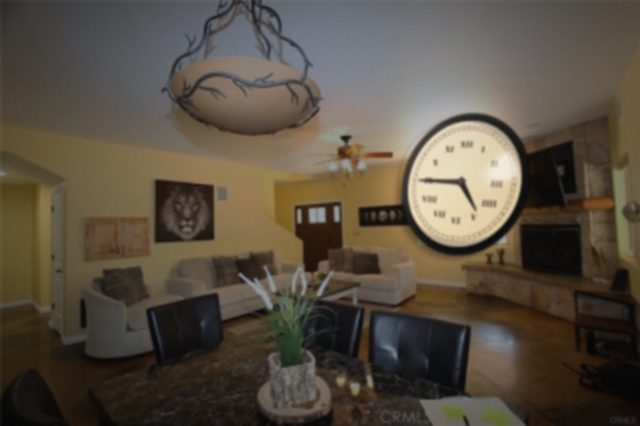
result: h=4 m=45
